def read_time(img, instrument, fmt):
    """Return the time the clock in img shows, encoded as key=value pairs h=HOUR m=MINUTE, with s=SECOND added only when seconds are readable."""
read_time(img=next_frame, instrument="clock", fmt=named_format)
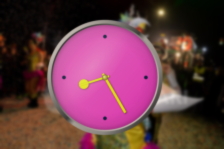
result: h=8 m=25
